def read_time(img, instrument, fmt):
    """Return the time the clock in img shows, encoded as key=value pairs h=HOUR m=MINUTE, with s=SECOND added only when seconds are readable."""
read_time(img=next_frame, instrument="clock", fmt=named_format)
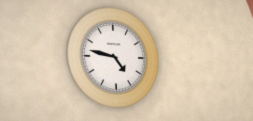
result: h=4 m=47
